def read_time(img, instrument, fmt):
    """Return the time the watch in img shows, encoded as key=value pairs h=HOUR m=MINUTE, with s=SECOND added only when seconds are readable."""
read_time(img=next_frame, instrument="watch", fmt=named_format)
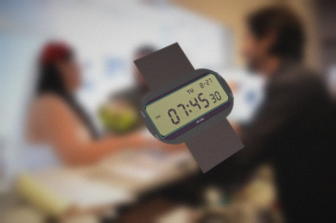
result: h=7 m=45 s=30
